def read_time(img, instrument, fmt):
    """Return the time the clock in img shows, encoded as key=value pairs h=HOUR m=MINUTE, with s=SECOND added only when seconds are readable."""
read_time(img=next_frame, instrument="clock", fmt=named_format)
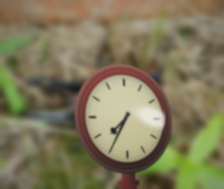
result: h=7 m=35
